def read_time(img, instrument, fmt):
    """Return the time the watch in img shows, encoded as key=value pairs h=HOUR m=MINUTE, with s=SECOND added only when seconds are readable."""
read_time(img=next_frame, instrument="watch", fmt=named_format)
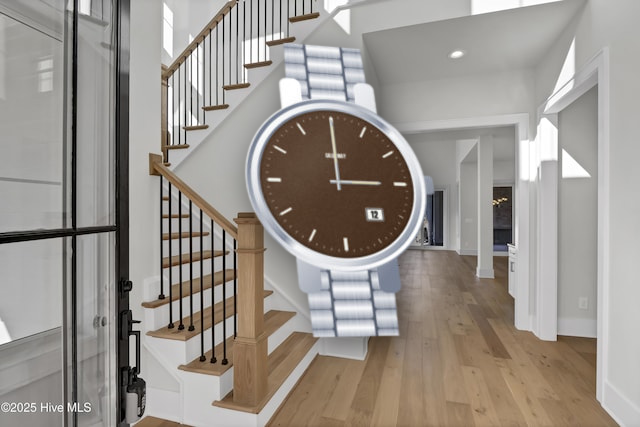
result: h=3 m=0
